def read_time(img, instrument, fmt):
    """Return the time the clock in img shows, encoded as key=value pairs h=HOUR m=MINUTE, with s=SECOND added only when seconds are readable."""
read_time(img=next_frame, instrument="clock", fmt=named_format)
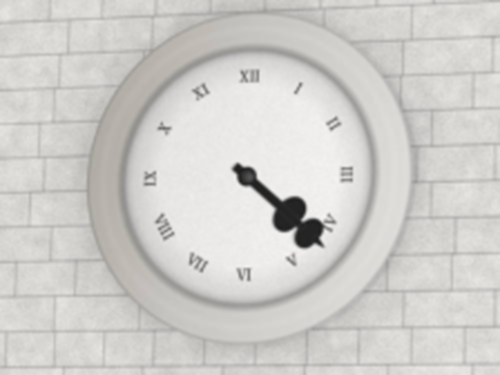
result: h=4 m=22
